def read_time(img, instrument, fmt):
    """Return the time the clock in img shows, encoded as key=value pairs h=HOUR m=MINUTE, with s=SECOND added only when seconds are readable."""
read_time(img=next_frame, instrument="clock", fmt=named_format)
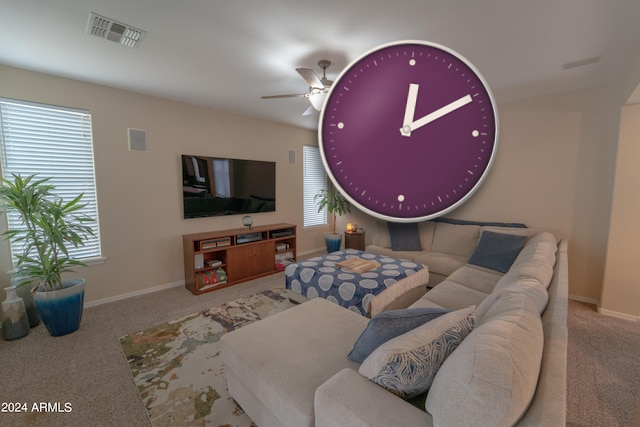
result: h=12 m=10
